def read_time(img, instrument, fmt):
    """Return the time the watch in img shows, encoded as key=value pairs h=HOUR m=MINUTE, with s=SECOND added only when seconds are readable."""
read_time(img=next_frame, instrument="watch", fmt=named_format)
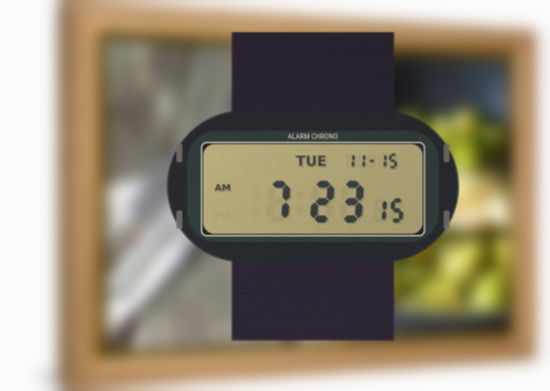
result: h=7 m=23 s=15
